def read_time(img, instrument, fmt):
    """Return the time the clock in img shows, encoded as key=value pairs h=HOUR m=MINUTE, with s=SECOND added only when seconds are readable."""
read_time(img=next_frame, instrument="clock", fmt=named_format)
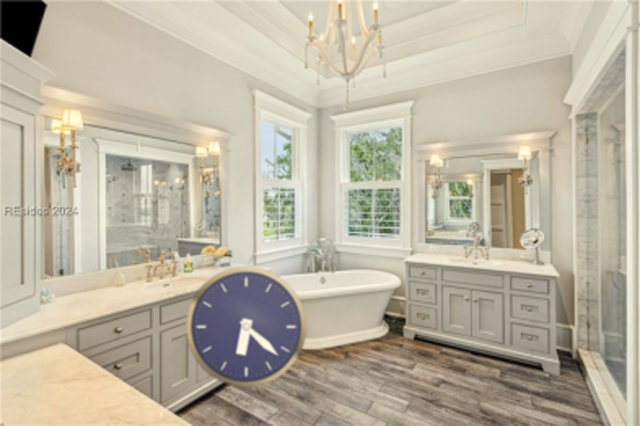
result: h=6 m=22
